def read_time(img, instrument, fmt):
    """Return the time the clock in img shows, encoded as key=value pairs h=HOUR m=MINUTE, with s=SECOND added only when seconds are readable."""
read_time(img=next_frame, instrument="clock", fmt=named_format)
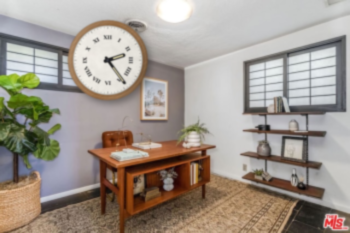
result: h=2 m=24
